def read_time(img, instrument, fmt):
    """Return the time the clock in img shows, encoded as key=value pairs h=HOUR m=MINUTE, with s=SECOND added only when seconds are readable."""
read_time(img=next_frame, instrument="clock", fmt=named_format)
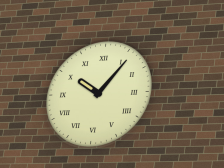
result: h=10 m=6
